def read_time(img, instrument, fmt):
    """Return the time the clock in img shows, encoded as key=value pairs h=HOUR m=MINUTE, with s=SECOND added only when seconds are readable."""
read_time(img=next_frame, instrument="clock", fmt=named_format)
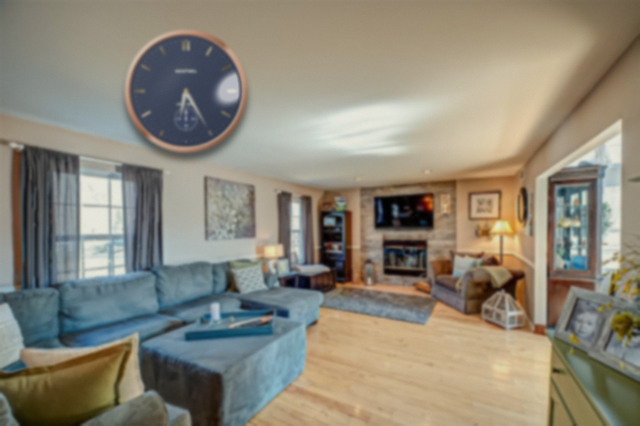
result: h=6 m=25
